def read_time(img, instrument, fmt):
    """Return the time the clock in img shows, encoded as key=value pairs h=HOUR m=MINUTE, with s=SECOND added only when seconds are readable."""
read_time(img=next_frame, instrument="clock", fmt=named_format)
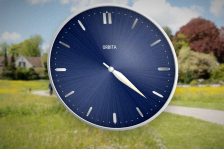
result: h=4 m=22
